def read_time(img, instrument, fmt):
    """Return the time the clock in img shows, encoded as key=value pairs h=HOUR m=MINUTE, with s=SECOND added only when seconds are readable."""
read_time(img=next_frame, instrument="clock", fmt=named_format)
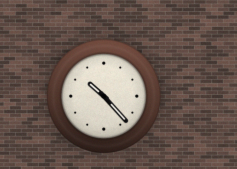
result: h=10 m=23
